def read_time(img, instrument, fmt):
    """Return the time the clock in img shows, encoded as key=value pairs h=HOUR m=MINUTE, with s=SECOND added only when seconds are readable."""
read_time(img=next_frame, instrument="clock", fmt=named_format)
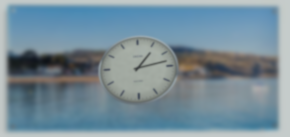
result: h=1 m=13
